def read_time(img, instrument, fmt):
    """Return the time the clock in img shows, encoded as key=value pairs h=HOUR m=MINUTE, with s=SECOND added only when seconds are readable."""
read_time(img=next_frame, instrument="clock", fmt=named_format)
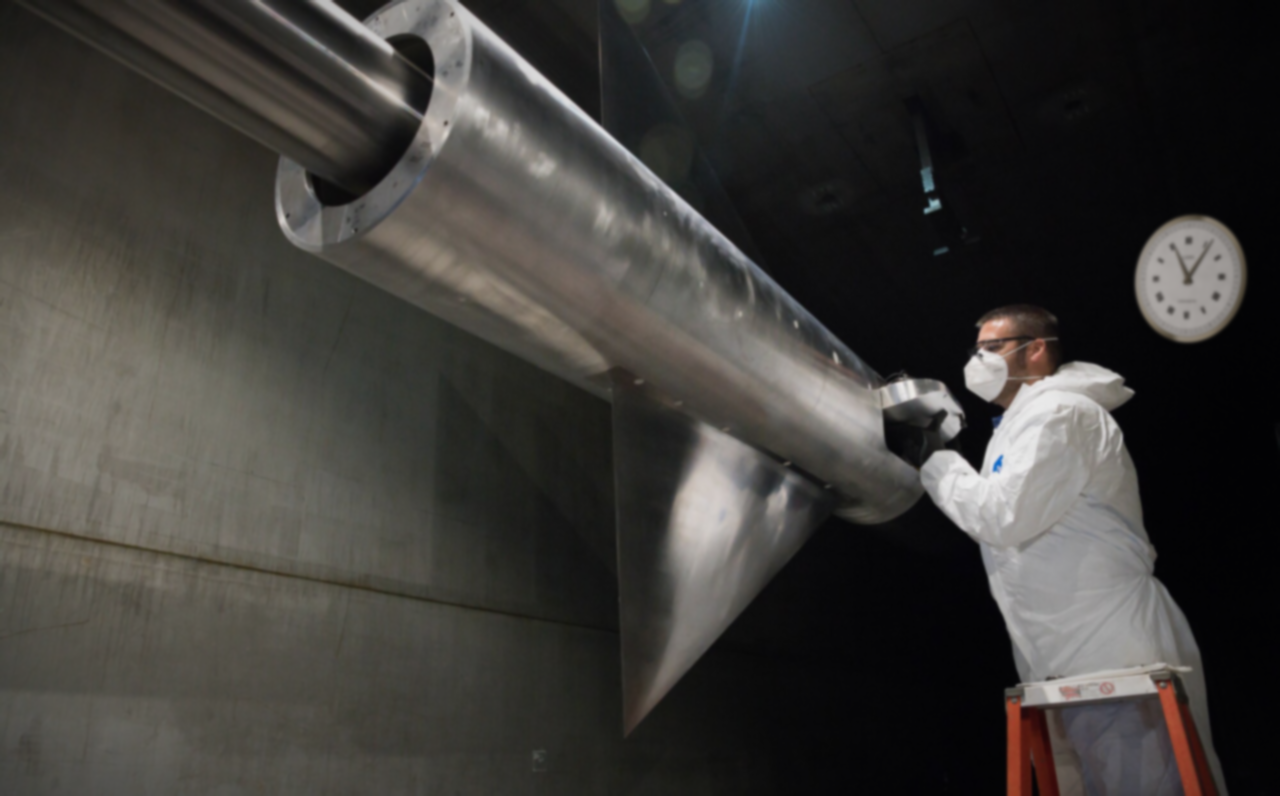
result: h=11 m=6
